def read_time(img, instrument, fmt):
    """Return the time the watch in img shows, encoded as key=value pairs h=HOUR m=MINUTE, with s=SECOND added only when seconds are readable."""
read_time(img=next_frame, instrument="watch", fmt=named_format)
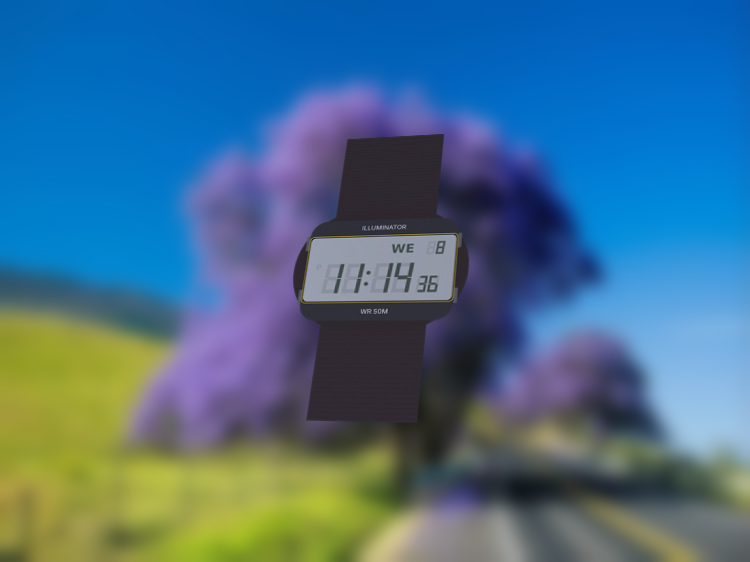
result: h=11 m=14 s=36
